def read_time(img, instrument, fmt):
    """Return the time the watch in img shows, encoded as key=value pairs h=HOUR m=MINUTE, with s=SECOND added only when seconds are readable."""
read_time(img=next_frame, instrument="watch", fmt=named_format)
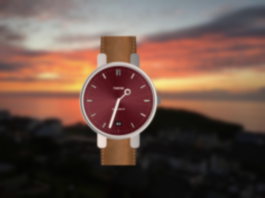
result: h=1 m=33
